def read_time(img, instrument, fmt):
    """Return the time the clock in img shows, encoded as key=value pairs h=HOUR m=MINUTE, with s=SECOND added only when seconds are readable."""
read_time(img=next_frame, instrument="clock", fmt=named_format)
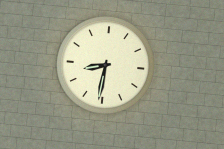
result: h=8 m=31
